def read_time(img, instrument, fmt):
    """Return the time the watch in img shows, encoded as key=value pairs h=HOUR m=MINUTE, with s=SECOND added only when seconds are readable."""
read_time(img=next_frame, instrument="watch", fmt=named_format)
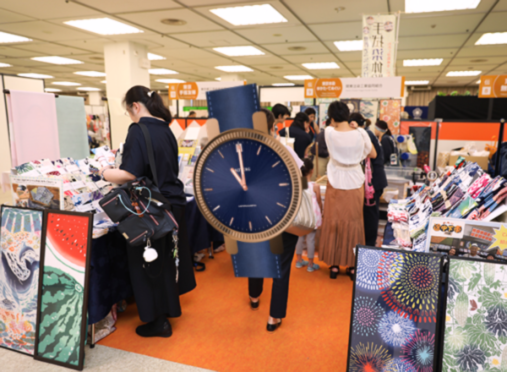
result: h=11 m=0
